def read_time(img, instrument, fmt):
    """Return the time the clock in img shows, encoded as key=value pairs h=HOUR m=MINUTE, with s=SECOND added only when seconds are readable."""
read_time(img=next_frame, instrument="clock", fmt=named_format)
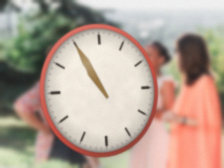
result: h=10 m=55
